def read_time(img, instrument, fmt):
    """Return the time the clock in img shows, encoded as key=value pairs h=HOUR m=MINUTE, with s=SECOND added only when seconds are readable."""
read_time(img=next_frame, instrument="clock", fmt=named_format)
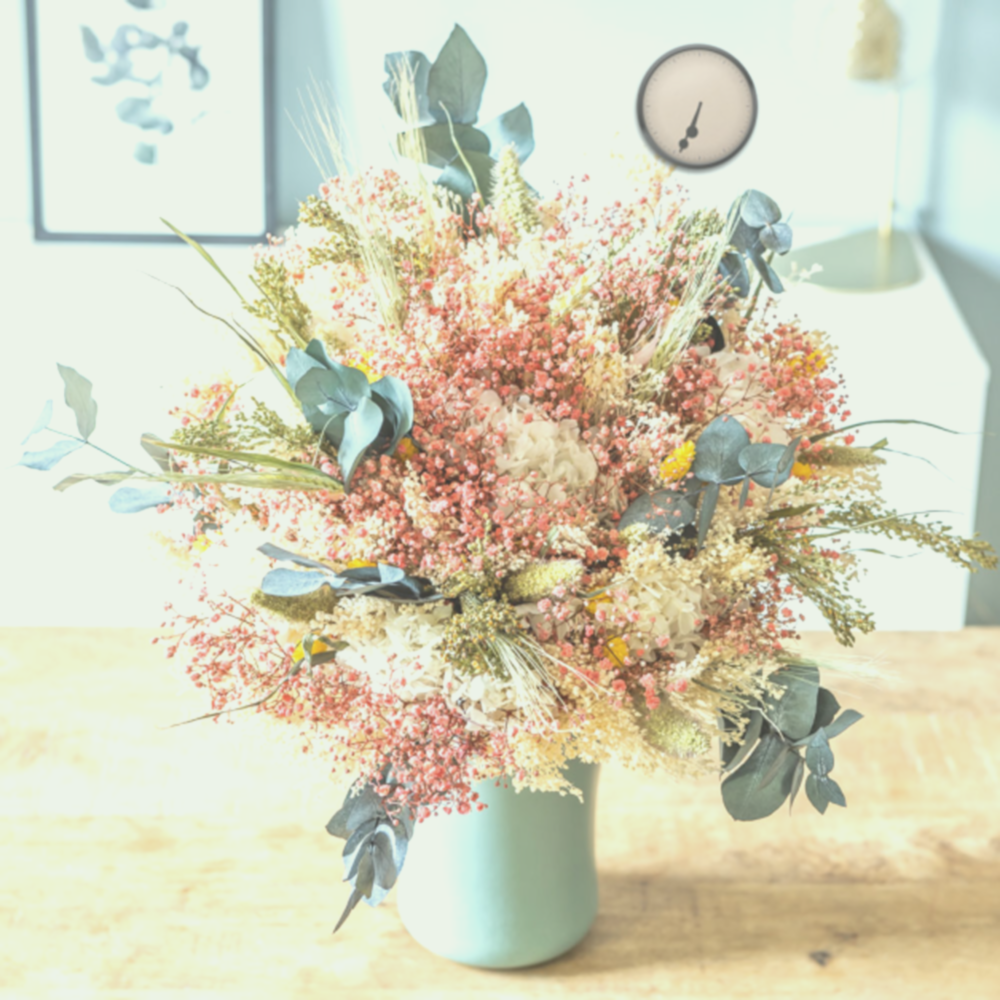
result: h=6 m=34
